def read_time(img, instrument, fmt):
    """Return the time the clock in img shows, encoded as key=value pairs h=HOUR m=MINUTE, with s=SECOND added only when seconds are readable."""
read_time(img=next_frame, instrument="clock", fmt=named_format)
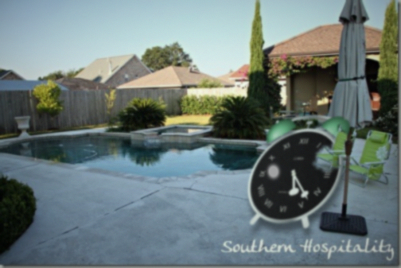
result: h=5 m=23
